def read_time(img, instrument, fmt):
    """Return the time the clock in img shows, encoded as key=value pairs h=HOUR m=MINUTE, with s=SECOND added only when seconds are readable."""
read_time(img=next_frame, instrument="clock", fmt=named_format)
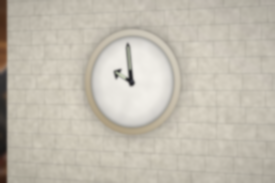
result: h=9 m=59
